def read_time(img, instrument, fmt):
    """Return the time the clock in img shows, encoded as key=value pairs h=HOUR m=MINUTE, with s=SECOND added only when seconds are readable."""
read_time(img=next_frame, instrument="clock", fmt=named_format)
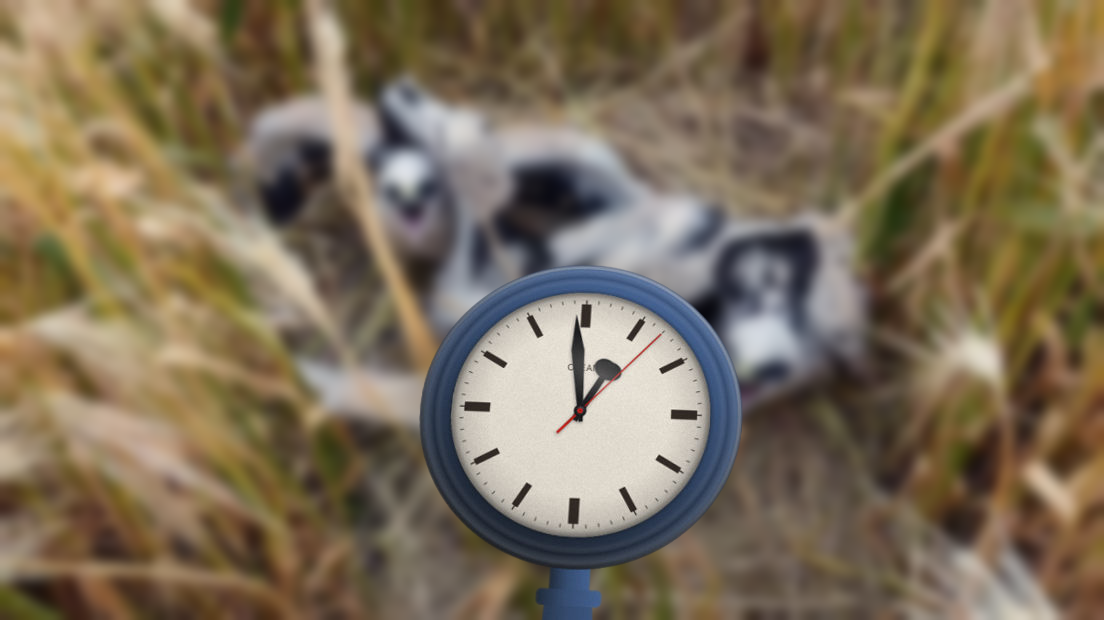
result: h=12 m=59 s=7
